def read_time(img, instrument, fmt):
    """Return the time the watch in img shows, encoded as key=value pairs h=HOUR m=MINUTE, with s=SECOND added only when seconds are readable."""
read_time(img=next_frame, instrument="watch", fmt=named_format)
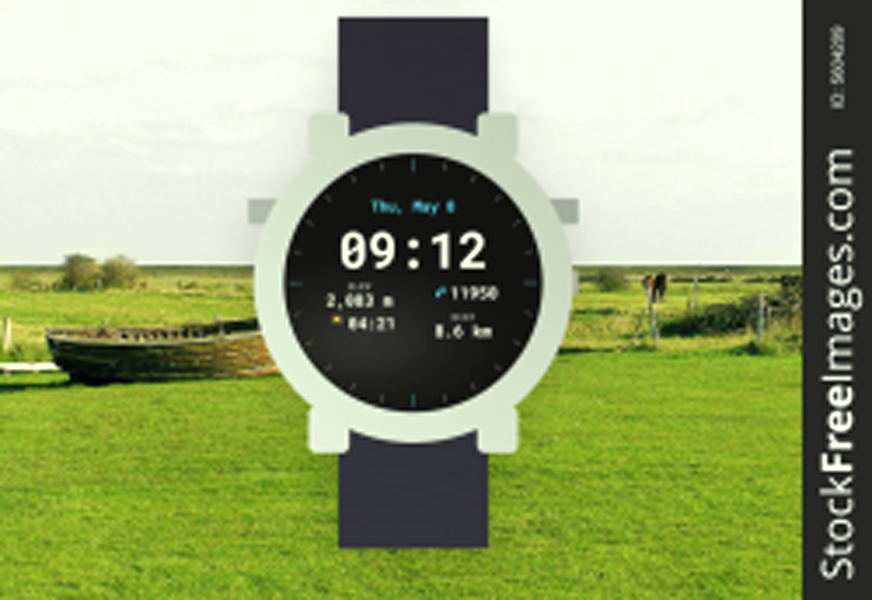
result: h=9 m=12
